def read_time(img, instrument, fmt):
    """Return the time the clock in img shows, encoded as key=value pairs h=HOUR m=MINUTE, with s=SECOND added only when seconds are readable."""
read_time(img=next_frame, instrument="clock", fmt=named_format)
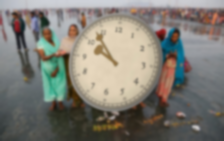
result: h=9 m=53
